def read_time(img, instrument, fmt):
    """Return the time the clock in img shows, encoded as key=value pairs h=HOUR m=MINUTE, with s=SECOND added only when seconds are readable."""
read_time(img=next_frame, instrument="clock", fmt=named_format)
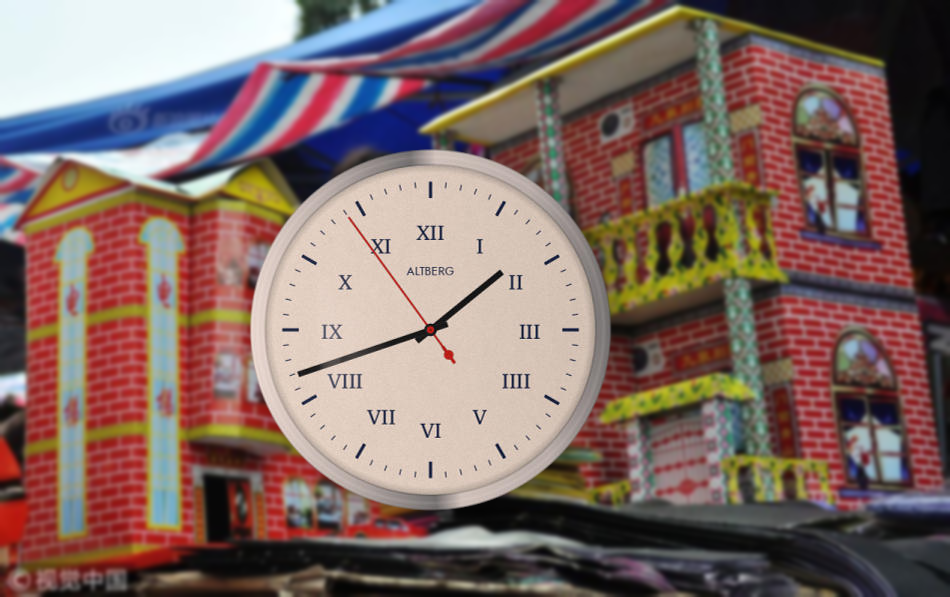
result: h=1 m=41 s=54
